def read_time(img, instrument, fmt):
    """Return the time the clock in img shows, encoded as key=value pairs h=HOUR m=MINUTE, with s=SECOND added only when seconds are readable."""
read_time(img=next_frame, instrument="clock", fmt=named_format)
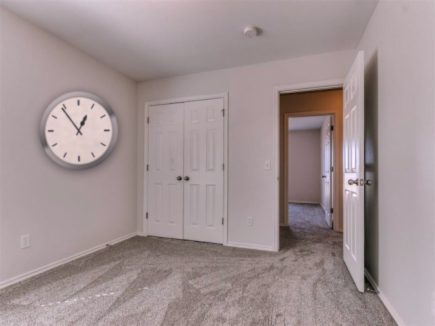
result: h=12 m=54
